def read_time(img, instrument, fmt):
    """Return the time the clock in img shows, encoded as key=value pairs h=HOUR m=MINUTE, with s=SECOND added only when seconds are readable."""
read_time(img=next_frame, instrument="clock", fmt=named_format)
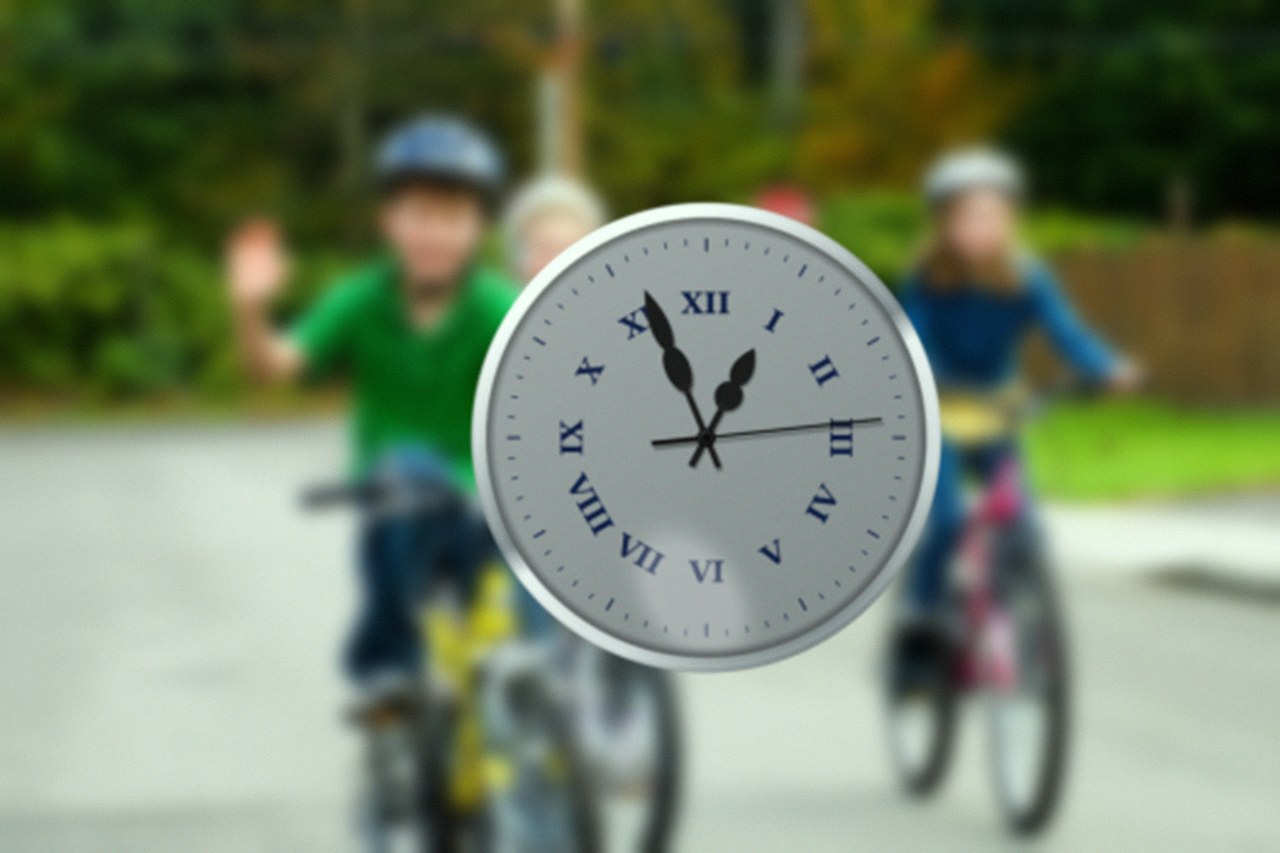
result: h=12 m=56 s=14
